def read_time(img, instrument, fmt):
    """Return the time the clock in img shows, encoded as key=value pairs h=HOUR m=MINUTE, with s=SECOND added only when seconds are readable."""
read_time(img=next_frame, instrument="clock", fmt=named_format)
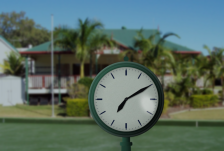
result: h=7 m=10
